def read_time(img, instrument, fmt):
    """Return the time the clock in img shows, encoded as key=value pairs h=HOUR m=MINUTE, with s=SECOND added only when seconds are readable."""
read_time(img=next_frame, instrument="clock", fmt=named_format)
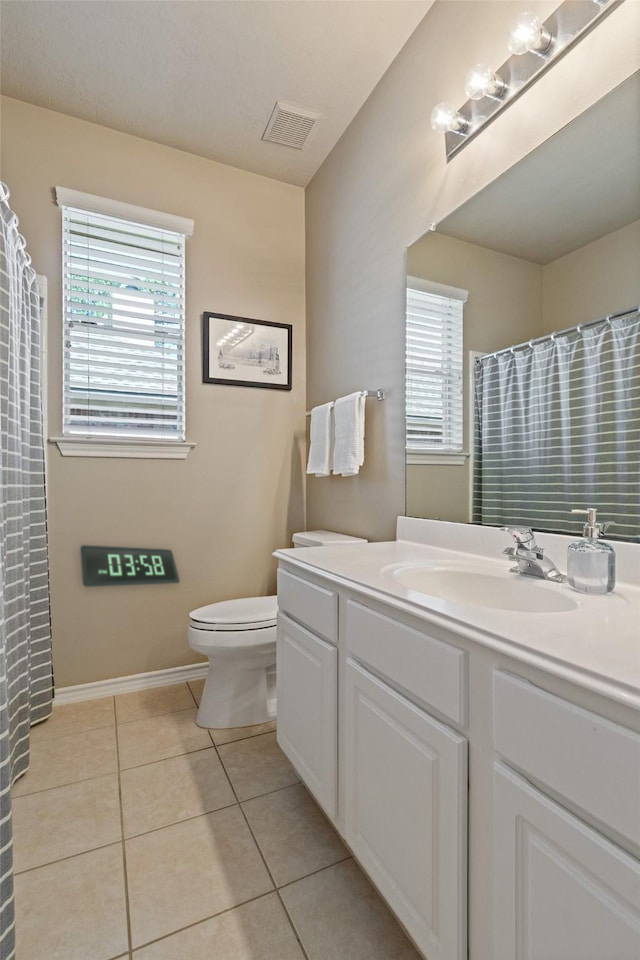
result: h=3 m=58
